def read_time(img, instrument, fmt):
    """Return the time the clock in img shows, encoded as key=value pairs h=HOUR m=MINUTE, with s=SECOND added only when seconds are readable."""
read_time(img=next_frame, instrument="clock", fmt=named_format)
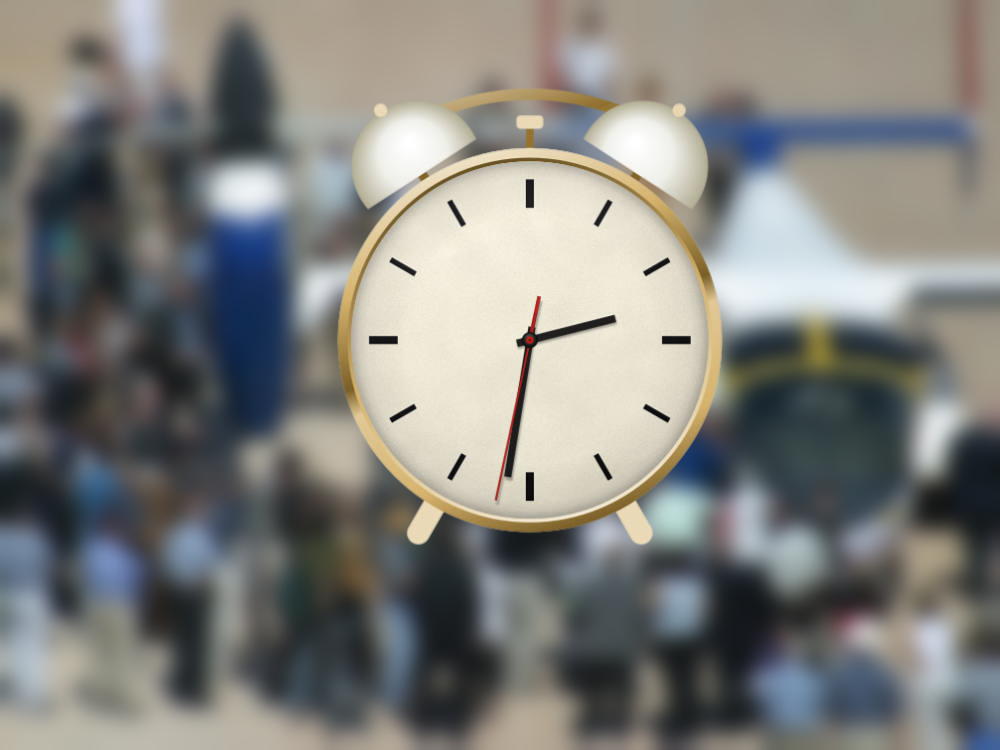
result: h=2 m=31 s=32
